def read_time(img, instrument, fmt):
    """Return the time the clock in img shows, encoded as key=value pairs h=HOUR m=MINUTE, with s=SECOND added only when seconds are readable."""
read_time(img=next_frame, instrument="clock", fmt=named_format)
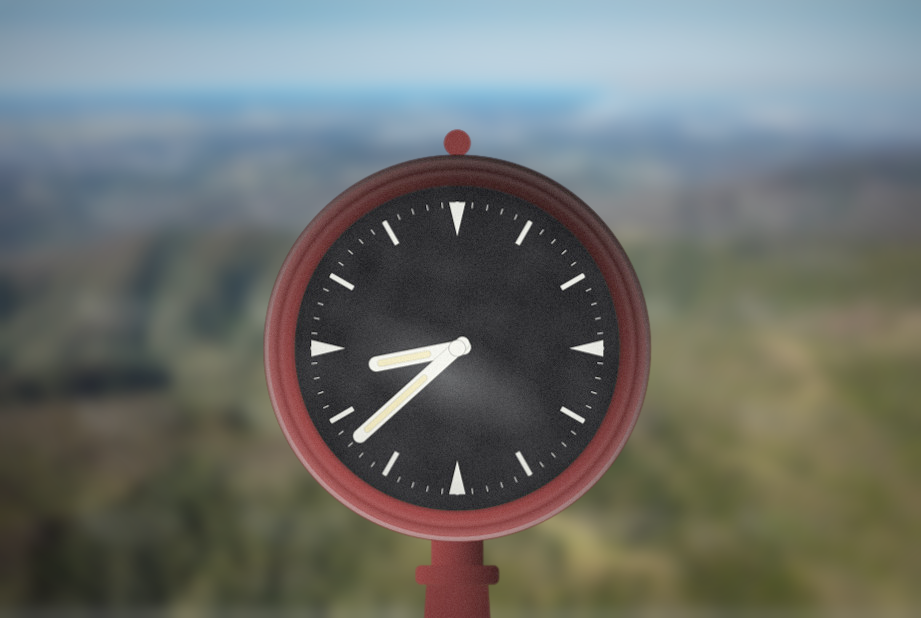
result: h=8 m=38
